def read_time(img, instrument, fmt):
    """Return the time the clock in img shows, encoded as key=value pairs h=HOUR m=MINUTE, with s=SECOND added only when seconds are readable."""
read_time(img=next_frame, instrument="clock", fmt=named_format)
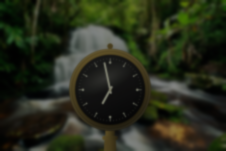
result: h=6 m=58
